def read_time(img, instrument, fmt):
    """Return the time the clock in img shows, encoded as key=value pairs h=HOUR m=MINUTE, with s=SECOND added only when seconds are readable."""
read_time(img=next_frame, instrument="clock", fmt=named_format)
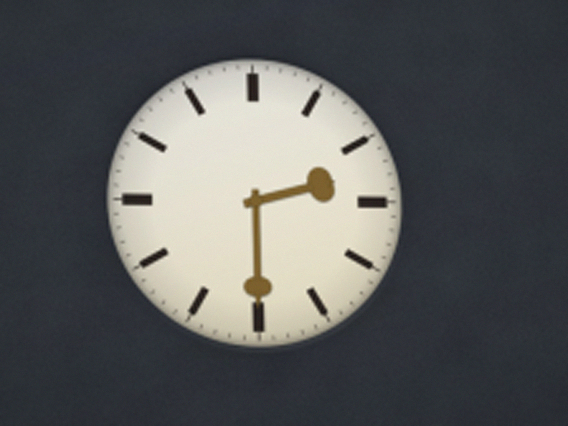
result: h=2 m=30
